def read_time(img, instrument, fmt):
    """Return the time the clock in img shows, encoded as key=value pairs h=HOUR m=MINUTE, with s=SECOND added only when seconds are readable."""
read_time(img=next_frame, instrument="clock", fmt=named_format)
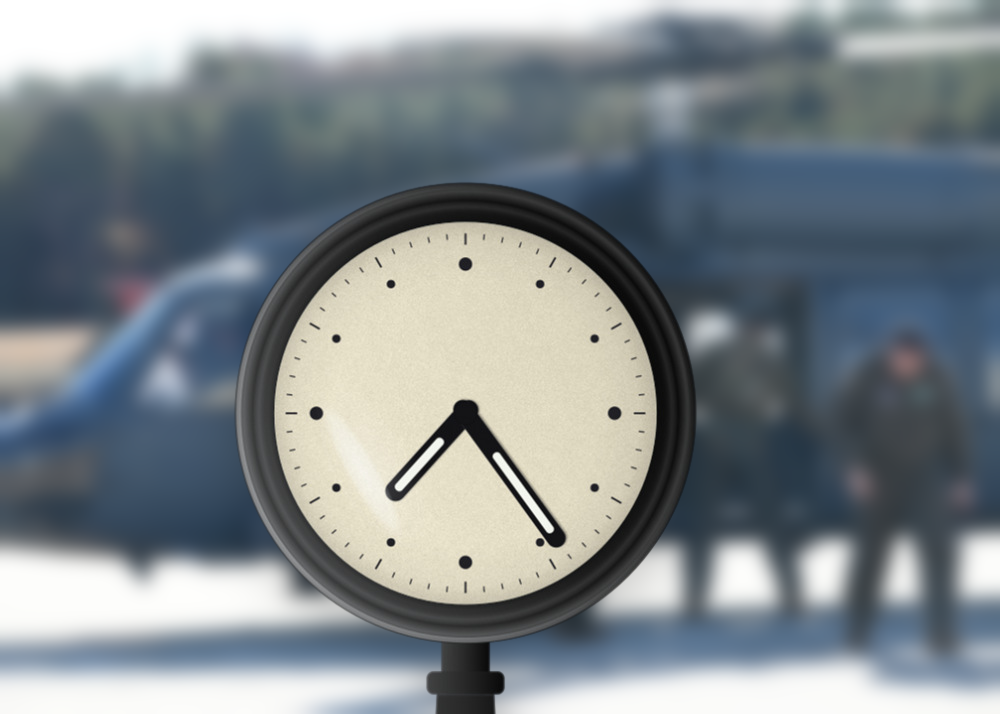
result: h=7 m=24
